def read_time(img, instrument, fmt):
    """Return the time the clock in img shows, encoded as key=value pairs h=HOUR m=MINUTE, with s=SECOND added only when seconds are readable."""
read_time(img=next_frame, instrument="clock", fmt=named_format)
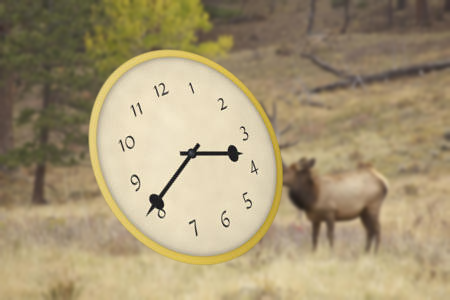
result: h=3 m=41
